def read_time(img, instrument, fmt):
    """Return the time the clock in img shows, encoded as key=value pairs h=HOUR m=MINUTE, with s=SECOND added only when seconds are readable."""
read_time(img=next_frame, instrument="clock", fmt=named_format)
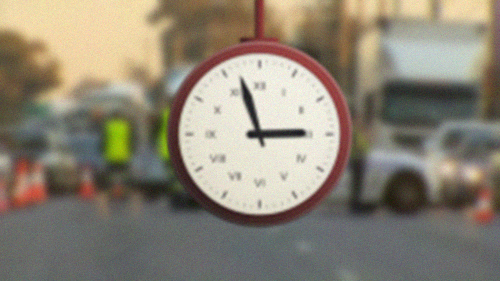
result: h=2 m=57
